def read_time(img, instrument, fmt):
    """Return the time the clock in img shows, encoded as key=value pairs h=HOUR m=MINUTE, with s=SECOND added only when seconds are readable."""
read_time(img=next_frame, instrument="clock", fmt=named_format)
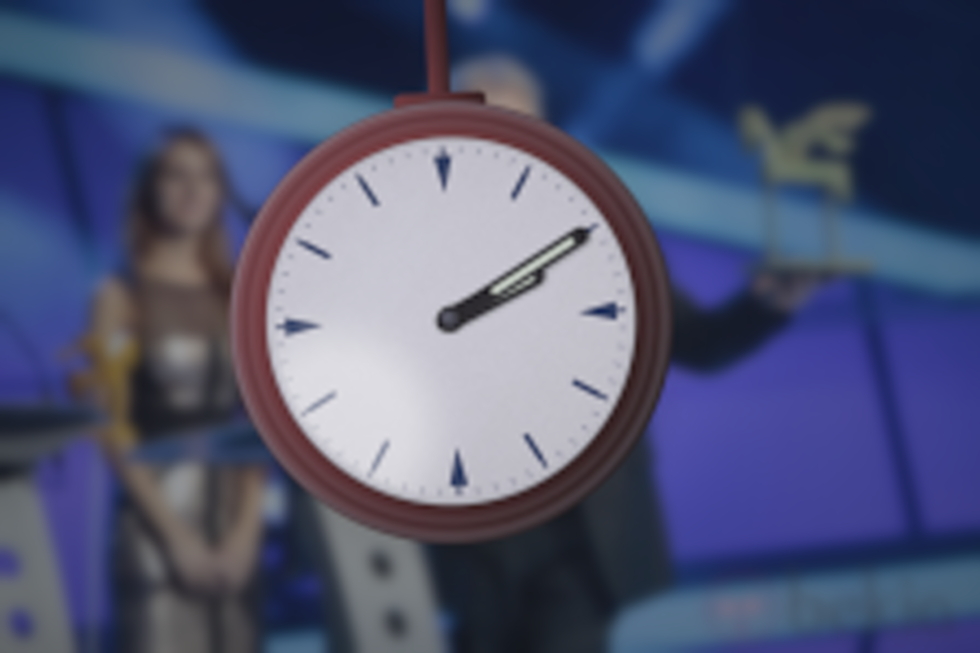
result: h=2 m=10
